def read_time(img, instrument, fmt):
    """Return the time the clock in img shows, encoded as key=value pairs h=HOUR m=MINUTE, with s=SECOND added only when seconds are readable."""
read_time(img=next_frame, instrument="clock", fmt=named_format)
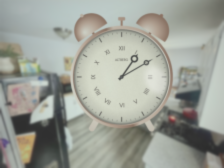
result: h=1 m=10
